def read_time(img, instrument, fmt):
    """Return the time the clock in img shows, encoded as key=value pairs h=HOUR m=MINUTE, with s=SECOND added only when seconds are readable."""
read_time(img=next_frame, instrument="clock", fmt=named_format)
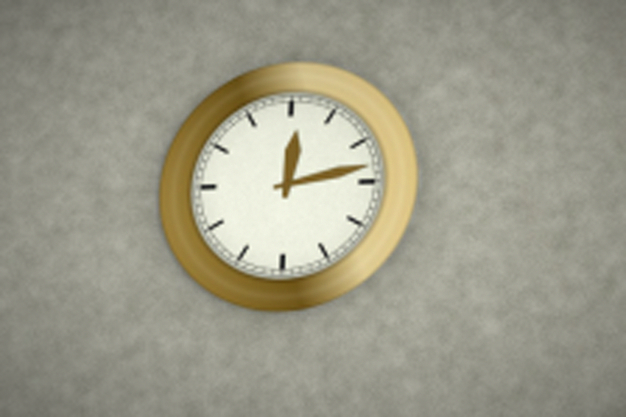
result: h=12 m=13
